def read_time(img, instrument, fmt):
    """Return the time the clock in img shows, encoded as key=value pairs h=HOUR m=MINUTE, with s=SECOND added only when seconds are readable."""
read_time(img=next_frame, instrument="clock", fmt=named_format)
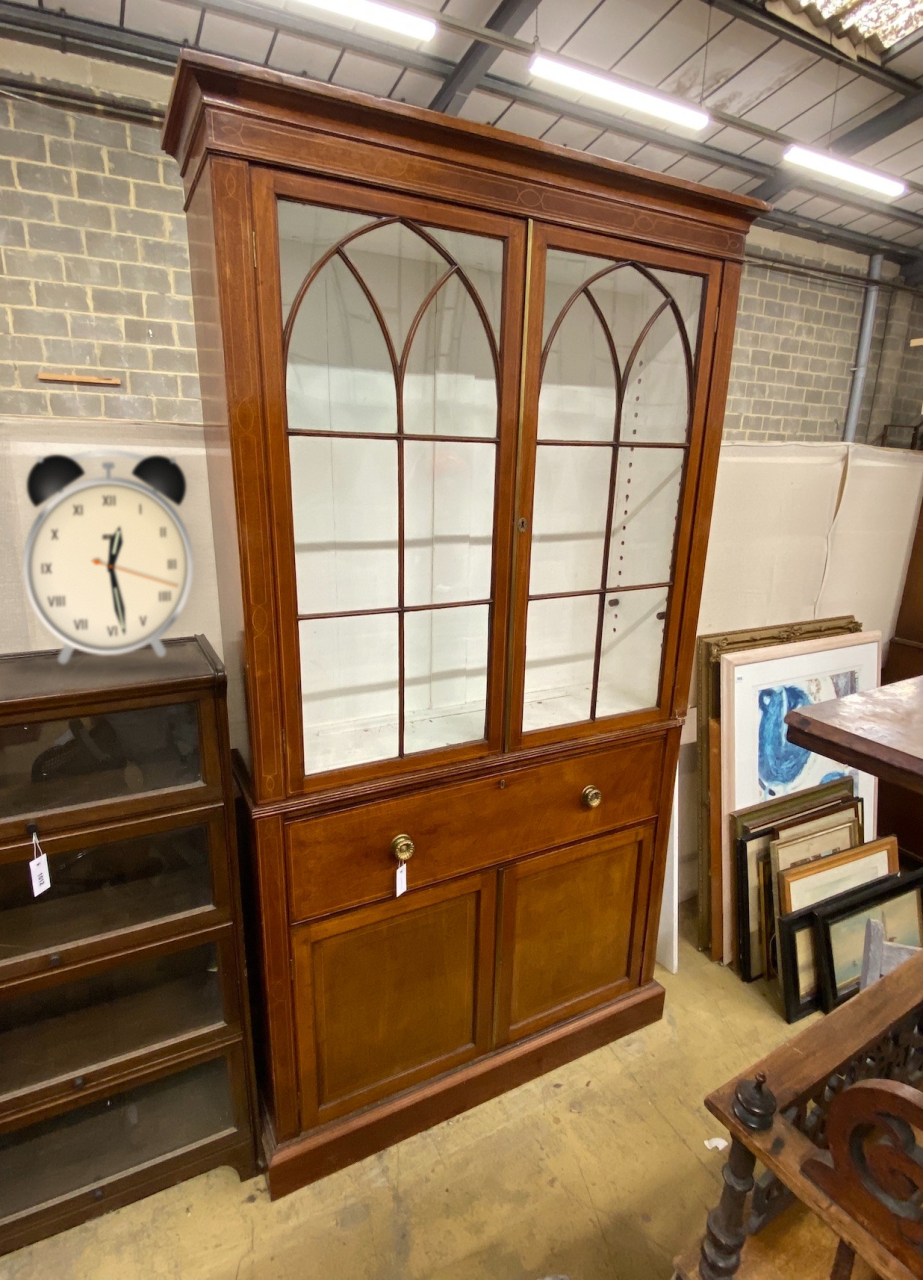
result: h=12 m=28 s=18
